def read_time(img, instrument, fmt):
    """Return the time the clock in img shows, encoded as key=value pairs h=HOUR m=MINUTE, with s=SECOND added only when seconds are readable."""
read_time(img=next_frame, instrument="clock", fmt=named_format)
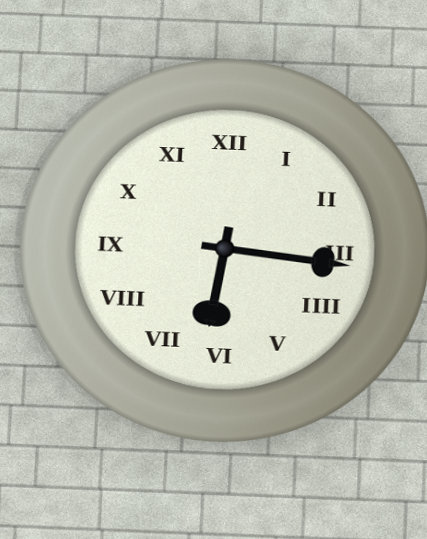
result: h=6 m=16
